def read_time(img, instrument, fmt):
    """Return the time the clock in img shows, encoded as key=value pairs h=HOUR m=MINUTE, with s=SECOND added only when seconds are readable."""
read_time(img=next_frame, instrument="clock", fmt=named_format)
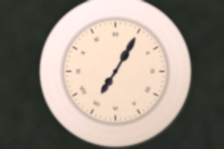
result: h=7 m=5
